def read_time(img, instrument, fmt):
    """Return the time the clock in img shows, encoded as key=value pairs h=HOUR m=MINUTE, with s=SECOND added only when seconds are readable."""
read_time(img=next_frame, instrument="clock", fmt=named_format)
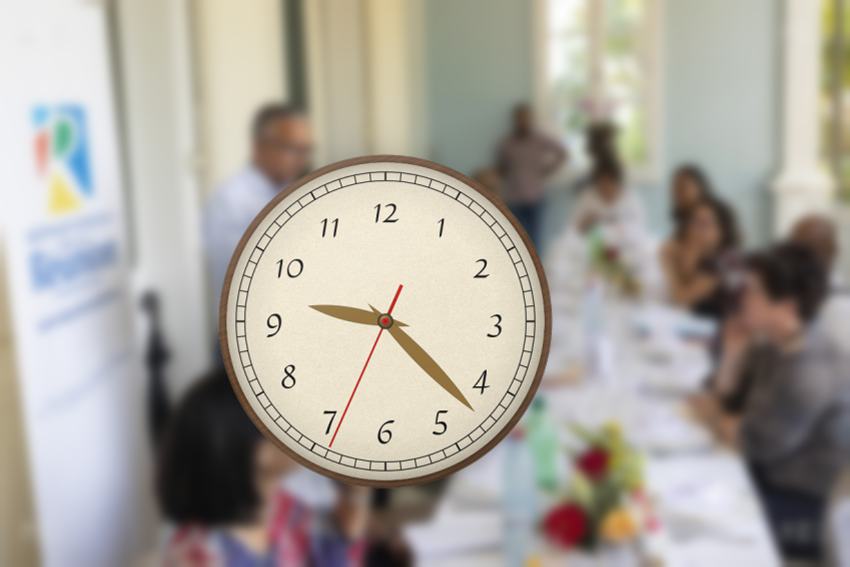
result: h=9 m=22 s=34
